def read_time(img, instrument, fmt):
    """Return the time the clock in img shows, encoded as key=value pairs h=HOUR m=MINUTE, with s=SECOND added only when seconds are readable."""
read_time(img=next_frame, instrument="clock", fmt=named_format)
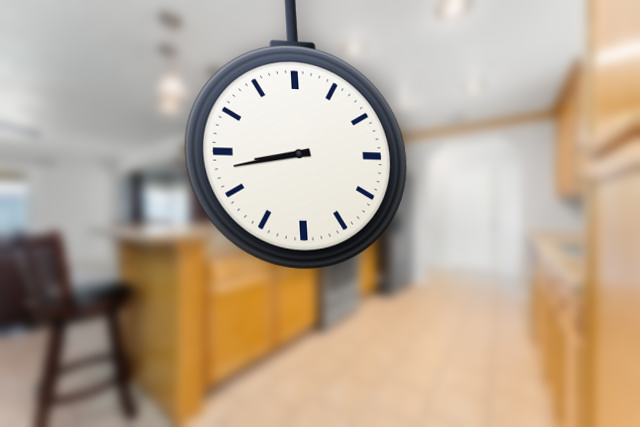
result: h=8 m=43
